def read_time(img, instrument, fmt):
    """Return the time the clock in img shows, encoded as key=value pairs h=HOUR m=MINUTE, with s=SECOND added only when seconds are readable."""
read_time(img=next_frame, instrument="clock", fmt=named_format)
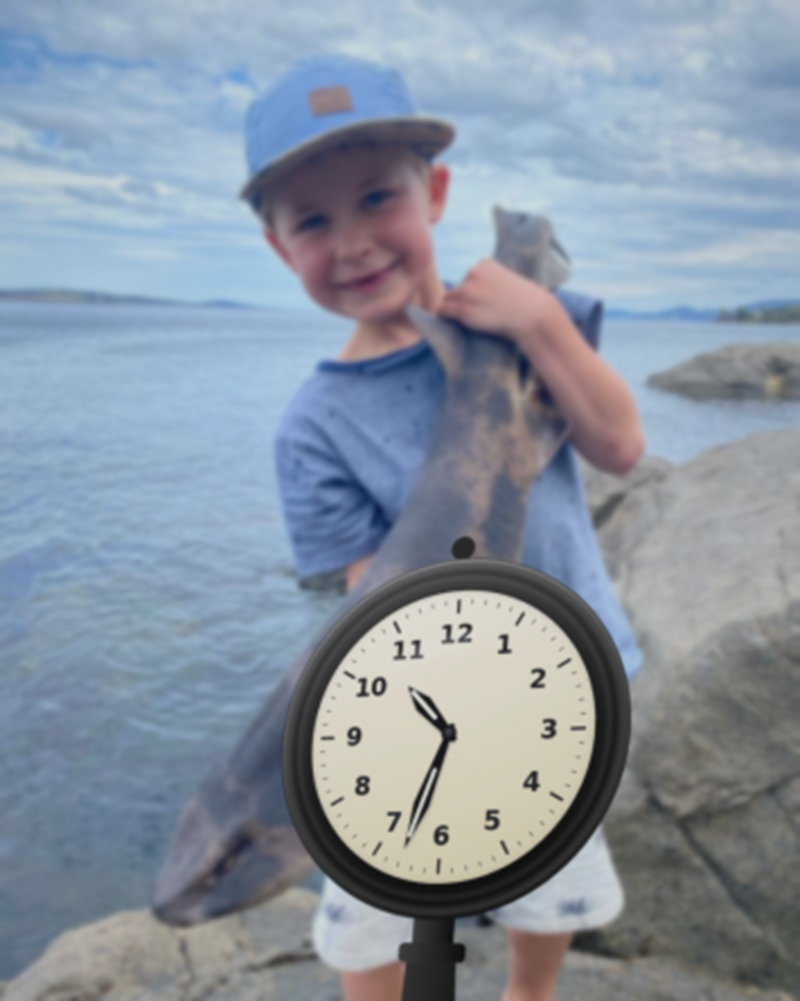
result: h=10 m=33
